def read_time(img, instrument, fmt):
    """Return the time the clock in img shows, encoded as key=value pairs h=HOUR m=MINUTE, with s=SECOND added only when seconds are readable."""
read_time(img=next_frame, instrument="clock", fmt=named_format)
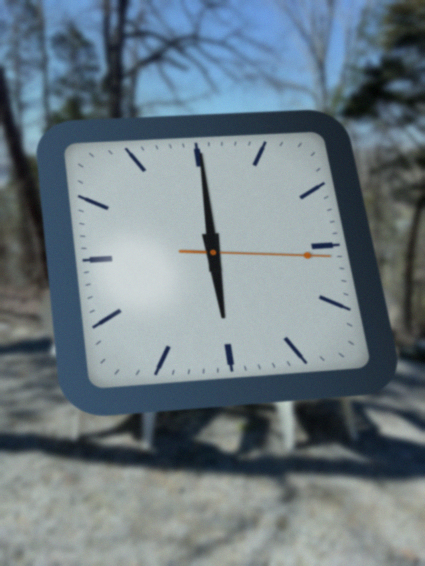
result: h=6 m=0 s=16
